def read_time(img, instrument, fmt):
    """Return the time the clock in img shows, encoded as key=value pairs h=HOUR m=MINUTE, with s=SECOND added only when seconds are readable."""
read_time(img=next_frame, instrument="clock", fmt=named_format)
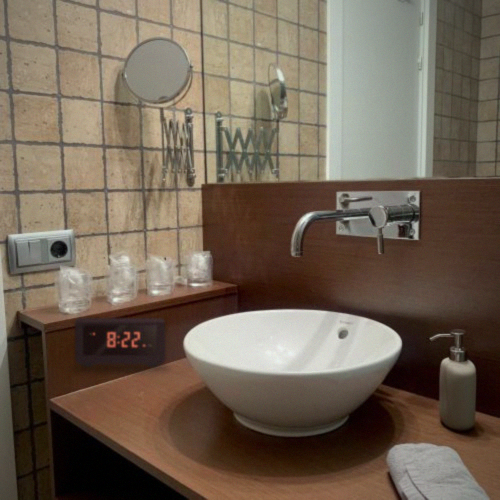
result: h=8 m=22
